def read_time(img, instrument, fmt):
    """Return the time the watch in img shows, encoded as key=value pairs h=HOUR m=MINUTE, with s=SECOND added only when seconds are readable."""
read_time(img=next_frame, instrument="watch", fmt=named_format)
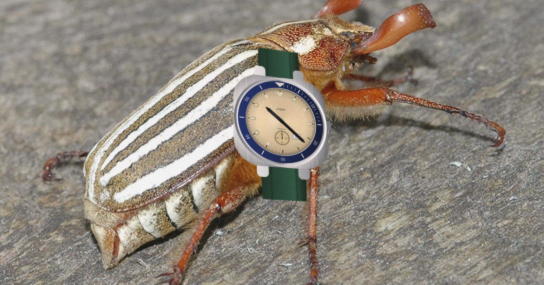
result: h=10 m=22
